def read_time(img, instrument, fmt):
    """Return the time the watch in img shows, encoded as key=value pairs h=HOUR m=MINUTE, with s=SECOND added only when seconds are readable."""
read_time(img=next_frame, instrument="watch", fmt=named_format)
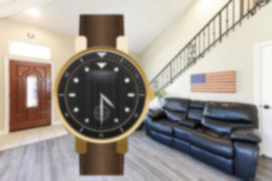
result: h=4 m=30
